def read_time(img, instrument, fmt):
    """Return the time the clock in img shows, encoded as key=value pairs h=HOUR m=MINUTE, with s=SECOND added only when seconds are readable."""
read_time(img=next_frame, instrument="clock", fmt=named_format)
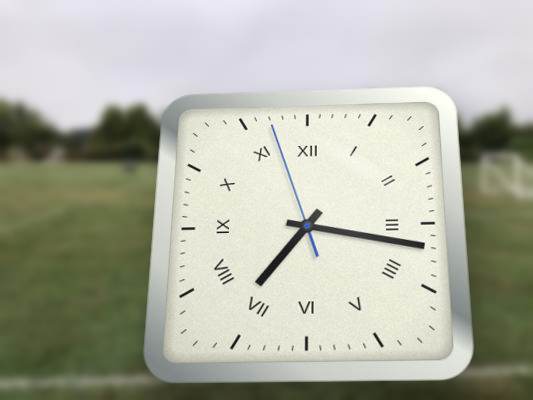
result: h=7 m=16 s=57
